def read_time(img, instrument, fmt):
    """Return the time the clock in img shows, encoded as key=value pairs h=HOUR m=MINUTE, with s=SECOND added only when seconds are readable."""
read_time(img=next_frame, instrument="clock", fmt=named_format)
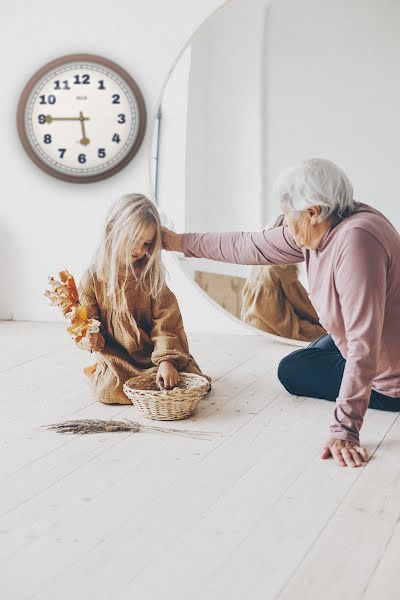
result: h=5 m=45
